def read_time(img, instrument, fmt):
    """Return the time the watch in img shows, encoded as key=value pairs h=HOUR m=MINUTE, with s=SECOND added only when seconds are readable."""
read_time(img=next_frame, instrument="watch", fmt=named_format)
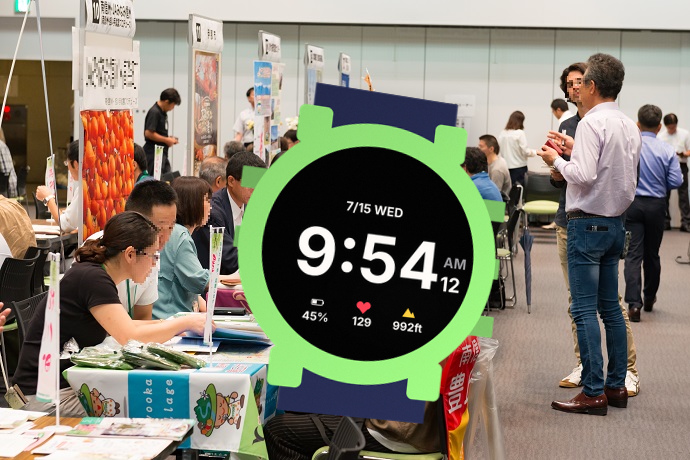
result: h=9 m=54 s=12
